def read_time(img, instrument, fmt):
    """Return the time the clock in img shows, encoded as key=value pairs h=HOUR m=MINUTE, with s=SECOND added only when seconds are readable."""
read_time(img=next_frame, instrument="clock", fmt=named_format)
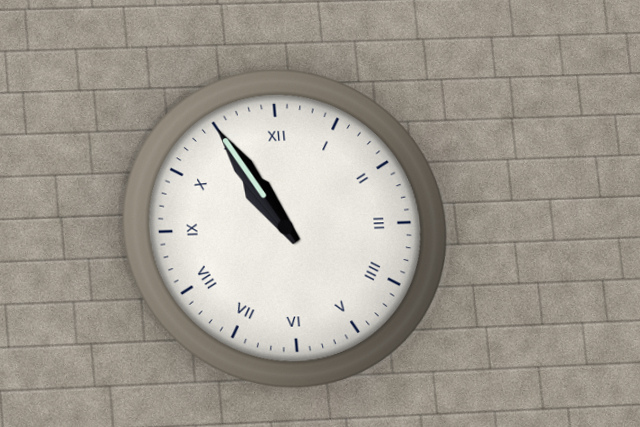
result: h=10 m=55
